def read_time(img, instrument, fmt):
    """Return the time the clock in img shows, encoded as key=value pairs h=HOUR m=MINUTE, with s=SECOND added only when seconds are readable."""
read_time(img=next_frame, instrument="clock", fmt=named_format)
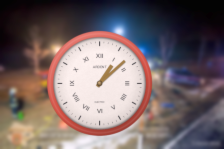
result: h=1 m=8
